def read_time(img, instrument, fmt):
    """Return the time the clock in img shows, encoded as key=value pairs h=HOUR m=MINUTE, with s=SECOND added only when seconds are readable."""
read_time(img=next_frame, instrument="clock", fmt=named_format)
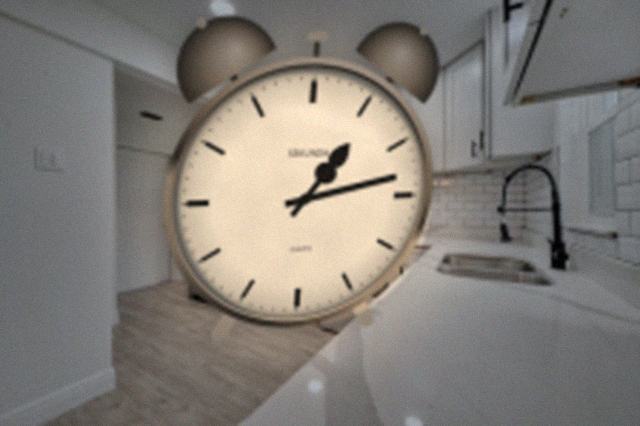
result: h=1 m=13
